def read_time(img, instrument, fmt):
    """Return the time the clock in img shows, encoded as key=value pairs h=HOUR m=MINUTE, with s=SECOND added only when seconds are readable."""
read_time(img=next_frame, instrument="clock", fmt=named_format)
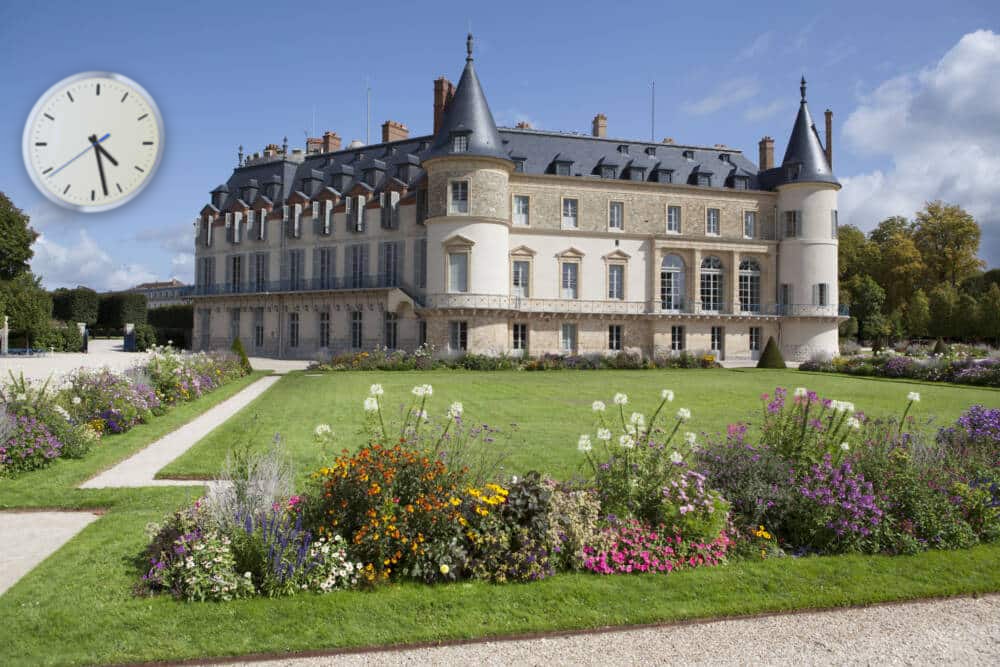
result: h=4 m=27 s=39
